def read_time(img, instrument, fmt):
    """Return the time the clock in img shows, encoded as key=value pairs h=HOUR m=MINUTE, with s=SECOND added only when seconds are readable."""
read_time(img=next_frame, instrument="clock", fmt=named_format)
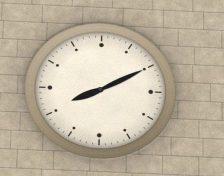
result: h=8 m=10
